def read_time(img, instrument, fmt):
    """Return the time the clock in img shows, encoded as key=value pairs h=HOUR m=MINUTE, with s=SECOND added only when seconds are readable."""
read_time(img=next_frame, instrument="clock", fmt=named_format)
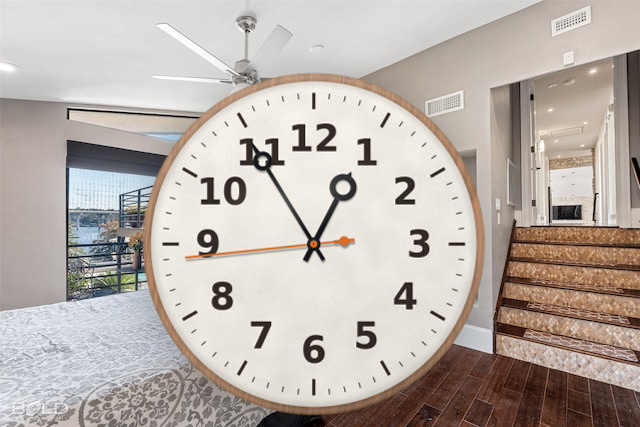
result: h=12 m=54 s=44
